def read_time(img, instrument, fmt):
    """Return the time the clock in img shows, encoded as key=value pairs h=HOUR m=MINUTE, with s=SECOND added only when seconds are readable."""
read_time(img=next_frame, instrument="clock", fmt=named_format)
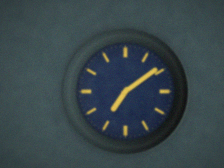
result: h=7 m=9
